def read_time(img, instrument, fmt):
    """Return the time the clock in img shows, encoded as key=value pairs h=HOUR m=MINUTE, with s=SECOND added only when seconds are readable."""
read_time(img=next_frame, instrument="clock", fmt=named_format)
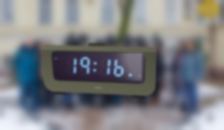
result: h=19 m=16
